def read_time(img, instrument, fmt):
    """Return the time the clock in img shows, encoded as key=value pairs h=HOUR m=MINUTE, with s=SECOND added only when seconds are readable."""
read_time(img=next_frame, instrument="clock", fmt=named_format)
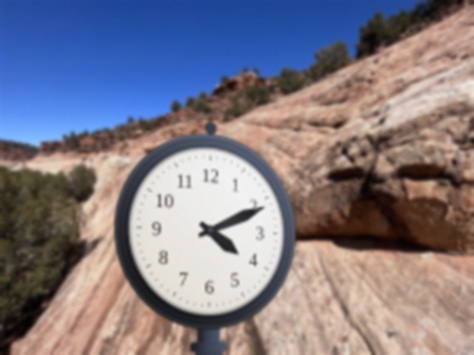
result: h=4 m=11
